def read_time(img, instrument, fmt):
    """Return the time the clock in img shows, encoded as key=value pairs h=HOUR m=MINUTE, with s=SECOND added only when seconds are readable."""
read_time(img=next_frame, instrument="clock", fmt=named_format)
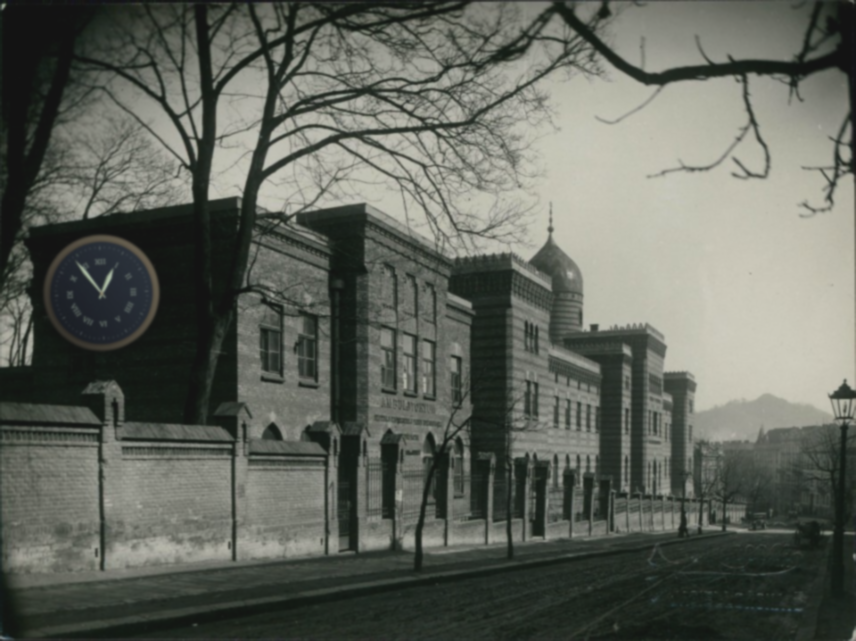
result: h=12 m=54
